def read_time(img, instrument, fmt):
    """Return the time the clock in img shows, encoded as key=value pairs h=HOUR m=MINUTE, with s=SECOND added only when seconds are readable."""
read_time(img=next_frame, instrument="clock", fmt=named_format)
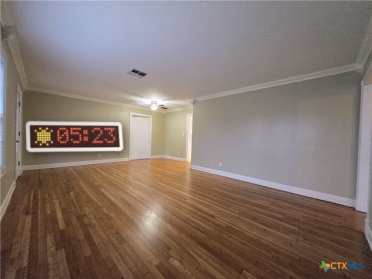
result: h=5 m=23
